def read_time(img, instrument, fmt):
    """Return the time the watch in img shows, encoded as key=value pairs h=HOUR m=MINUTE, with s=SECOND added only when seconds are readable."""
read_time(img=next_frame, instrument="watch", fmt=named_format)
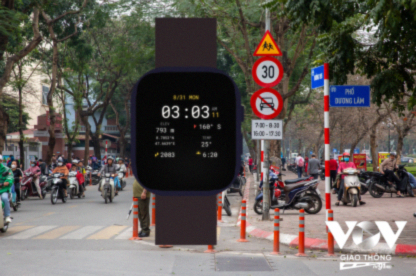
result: h=3 m=3
